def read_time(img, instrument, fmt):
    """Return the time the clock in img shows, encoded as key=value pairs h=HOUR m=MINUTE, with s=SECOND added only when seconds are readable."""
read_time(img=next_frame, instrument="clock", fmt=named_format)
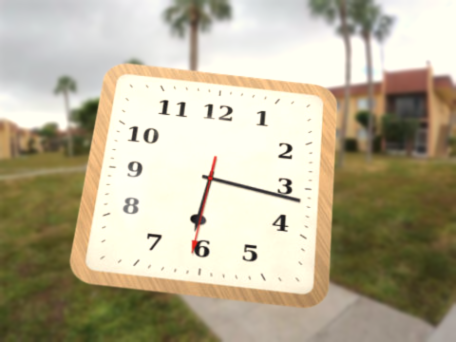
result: h=6 m=16 s=31
